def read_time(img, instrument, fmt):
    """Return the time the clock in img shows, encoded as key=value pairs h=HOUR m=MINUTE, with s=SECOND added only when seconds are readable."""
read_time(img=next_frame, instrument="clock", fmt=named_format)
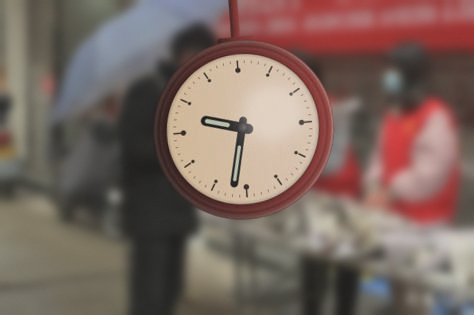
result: h=9 m=32
